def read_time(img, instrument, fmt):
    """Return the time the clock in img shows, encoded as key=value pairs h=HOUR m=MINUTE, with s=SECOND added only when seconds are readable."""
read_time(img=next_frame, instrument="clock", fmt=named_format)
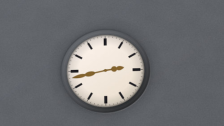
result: h=2 m=43
